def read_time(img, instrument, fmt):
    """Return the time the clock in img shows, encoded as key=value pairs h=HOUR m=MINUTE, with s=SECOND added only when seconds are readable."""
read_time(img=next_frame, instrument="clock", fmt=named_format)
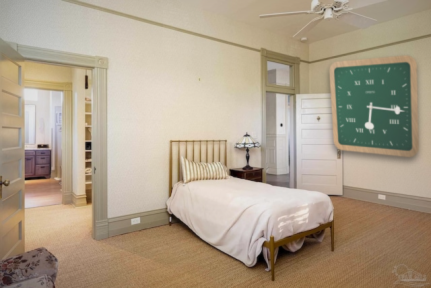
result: h=6 m=16
